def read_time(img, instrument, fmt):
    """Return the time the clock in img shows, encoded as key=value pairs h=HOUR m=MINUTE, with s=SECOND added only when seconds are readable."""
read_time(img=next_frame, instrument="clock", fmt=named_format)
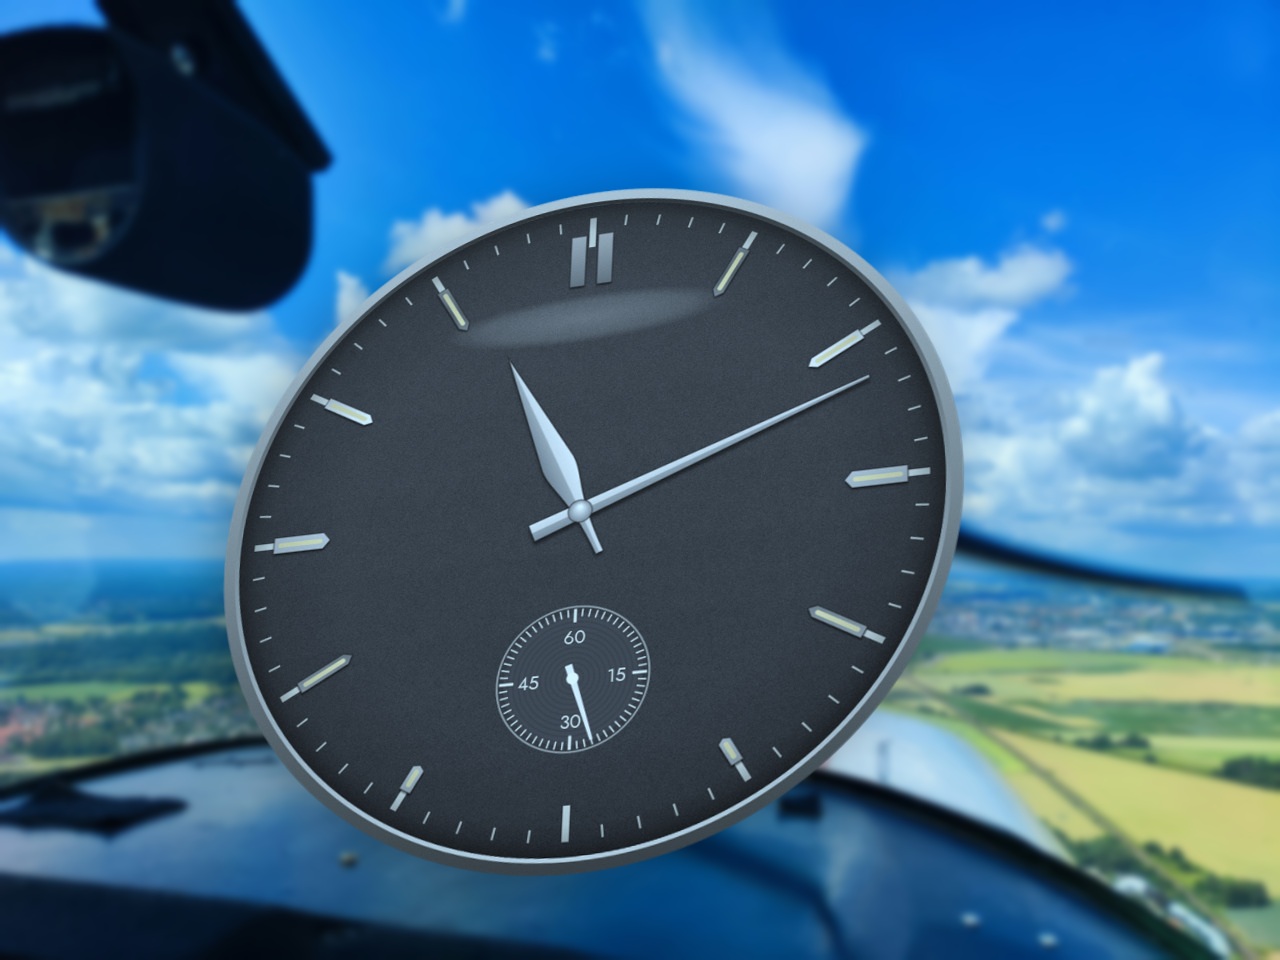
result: h=11 m=11 s=27
